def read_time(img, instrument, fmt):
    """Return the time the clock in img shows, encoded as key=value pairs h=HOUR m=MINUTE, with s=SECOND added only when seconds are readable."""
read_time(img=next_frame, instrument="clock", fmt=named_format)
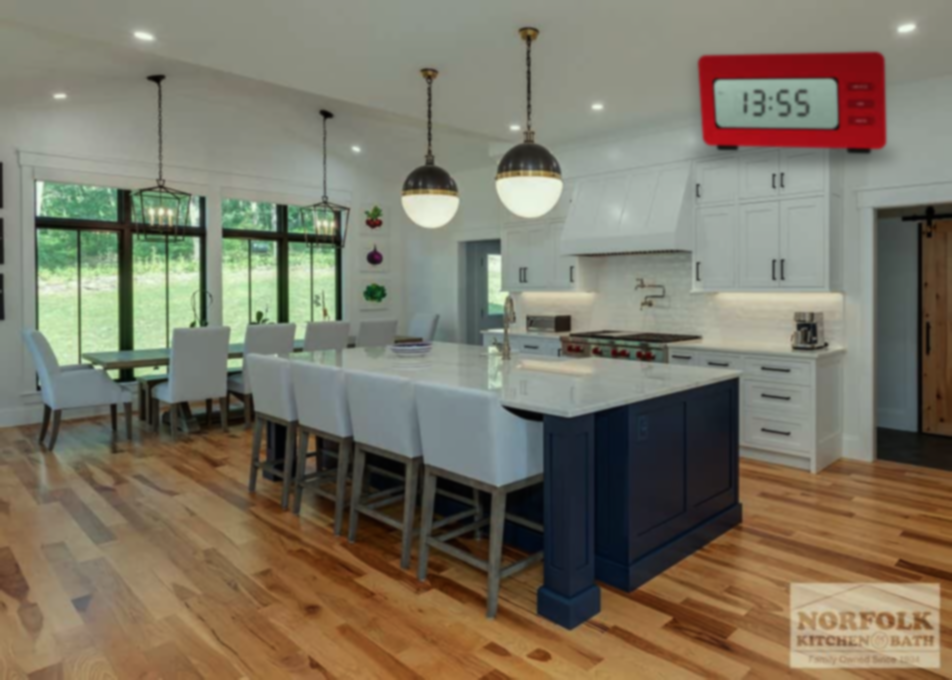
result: h=13 m=55
